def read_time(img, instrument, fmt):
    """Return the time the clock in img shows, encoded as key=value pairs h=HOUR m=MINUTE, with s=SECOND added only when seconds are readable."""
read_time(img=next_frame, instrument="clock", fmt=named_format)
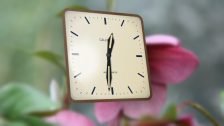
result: h=12 m=31
